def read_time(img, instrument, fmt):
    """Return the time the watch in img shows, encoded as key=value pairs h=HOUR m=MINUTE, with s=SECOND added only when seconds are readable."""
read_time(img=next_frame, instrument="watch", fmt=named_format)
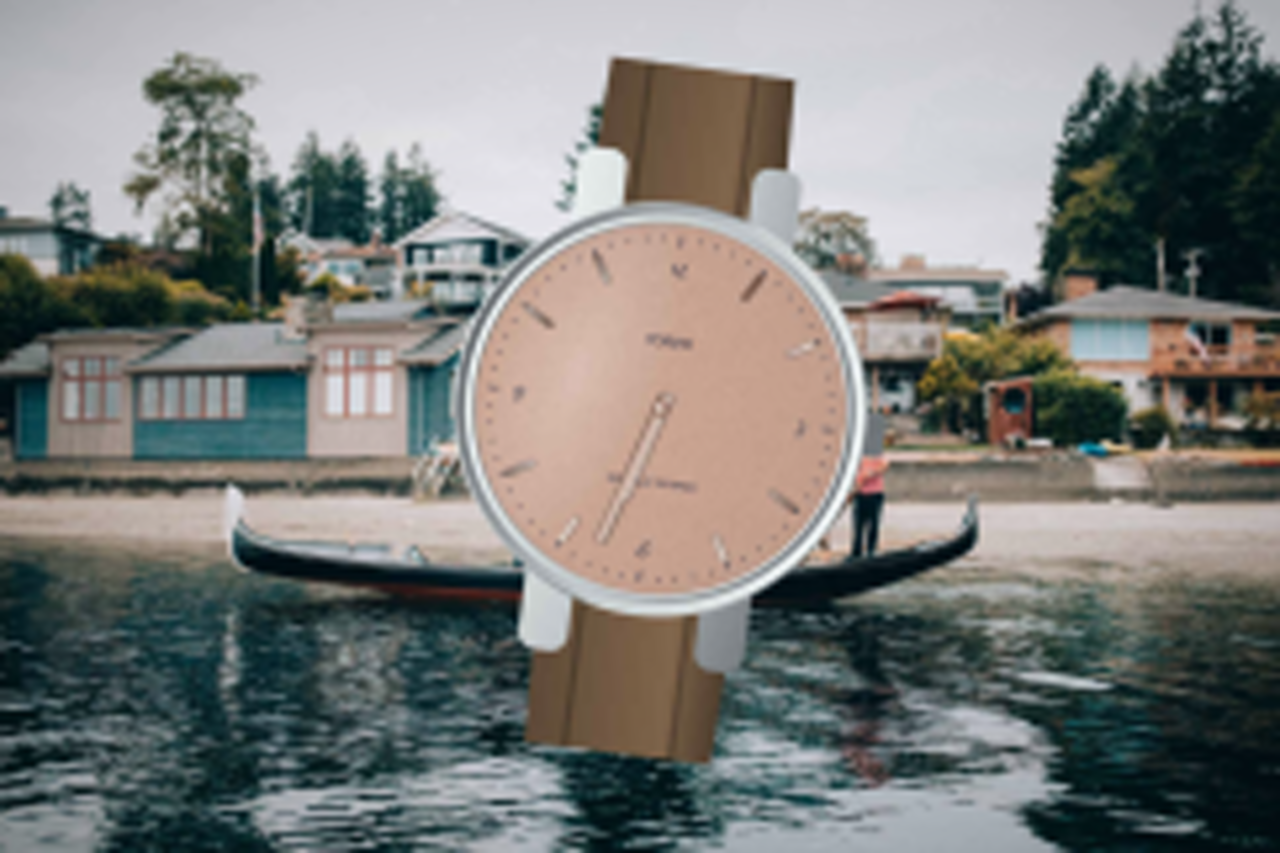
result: h=6 m=33
